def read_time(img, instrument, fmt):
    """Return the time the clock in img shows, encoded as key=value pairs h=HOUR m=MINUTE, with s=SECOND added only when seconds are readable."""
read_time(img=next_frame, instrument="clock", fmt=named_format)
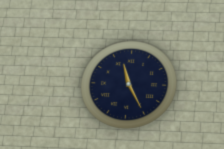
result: h=11 m=25
